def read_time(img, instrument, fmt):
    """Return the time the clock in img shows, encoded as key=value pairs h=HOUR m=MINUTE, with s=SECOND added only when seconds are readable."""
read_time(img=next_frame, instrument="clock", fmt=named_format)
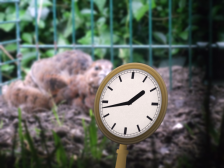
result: h=1 m=43
